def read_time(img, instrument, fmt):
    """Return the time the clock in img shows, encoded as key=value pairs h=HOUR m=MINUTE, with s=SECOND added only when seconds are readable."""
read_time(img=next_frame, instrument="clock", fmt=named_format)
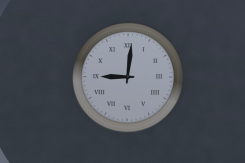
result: h=9 m=1
